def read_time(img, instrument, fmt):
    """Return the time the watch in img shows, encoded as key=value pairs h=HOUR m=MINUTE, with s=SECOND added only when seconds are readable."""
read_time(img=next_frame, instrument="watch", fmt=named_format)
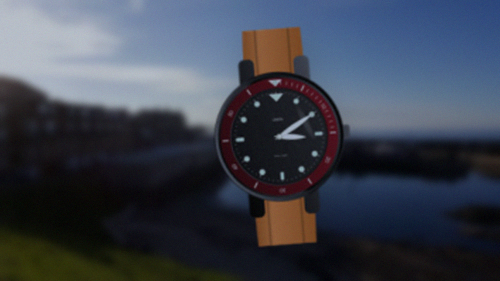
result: h=3 m=10
